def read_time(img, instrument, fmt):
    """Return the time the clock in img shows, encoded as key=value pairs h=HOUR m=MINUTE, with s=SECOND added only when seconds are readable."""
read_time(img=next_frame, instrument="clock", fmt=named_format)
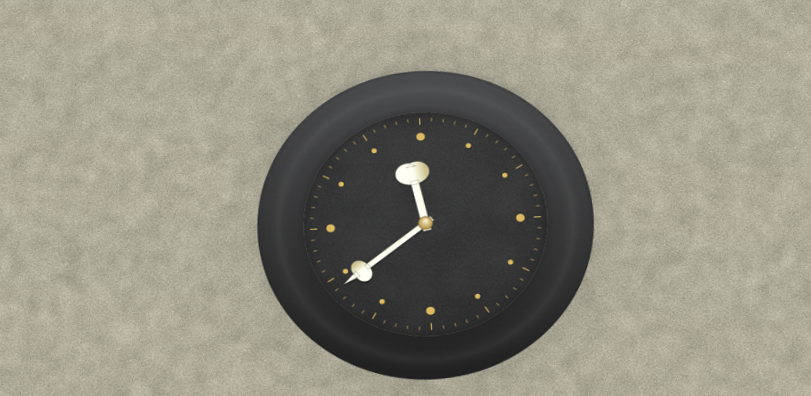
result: h=11 m=39
